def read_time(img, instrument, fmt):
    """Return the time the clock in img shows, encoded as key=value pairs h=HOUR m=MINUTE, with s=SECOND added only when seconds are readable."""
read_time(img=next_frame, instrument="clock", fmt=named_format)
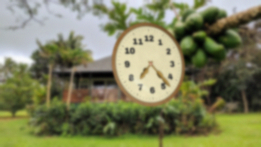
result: h=7 m=23
